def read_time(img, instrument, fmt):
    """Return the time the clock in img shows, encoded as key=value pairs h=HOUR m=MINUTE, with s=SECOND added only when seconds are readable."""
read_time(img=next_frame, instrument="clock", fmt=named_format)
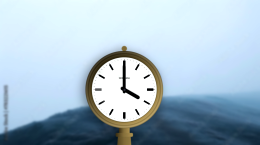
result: h=4 m=0
